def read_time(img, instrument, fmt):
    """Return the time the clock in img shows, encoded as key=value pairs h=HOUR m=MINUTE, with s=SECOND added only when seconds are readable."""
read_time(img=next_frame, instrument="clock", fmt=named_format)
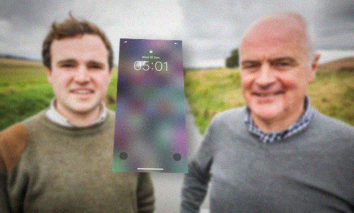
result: h=5 m=1
